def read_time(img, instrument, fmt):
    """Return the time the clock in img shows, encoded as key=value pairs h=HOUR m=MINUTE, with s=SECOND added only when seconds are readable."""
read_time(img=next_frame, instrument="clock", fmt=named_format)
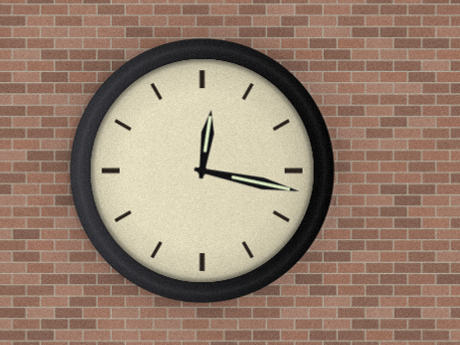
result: h=12 m=17
